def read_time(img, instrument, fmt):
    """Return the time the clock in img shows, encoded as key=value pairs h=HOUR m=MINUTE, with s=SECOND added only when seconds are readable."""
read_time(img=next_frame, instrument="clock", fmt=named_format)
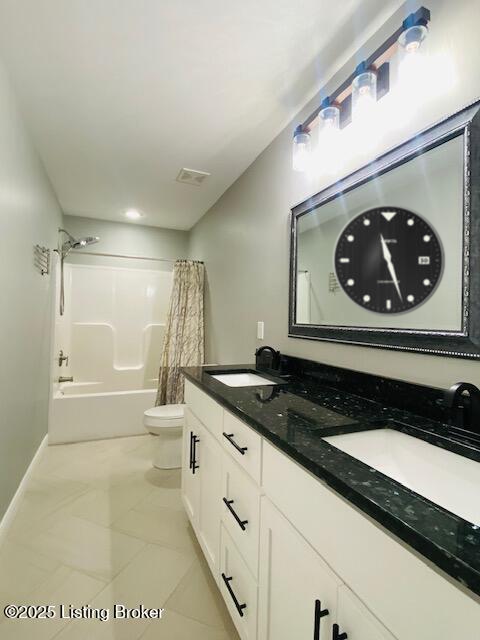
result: h=11 m=27
